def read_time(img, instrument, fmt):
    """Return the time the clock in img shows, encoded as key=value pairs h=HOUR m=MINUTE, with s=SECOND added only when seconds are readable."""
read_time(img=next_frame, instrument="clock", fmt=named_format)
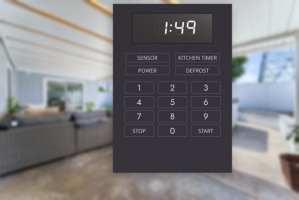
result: h=1 m=49
